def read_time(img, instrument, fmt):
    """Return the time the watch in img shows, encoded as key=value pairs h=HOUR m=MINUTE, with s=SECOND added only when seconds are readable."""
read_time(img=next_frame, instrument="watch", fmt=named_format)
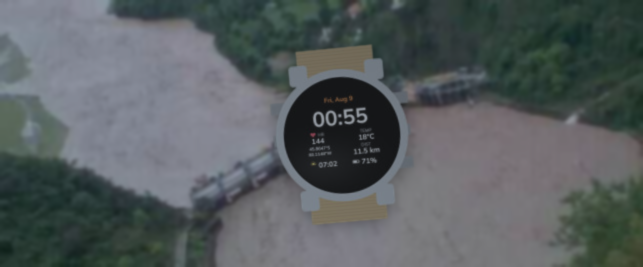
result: h=0 m=55
